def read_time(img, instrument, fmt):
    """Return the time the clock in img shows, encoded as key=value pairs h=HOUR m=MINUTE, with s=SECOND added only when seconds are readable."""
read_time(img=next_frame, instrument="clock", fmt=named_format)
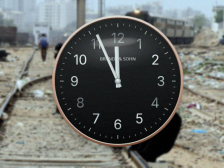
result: h=11 m=56
